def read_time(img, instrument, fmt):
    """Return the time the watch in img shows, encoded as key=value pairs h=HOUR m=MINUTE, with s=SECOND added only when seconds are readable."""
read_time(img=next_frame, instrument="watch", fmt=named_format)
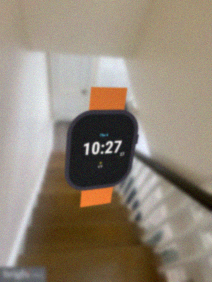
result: h=10 m=27
